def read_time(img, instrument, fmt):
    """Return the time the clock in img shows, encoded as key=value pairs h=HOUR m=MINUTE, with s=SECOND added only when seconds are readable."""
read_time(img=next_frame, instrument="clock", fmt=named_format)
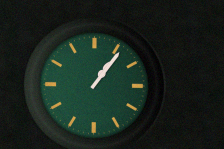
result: h=1 m=6
